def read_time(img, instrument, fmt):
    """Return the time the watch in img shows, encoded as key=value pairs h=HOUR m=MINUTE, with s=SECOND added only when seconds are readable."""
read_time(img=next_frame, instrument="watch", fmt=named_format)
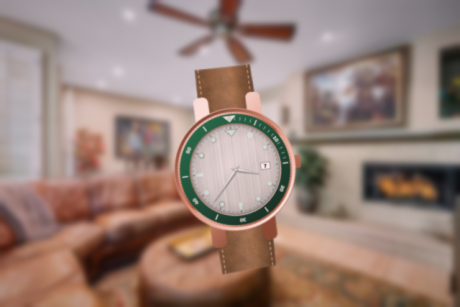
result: h=3 m=37
